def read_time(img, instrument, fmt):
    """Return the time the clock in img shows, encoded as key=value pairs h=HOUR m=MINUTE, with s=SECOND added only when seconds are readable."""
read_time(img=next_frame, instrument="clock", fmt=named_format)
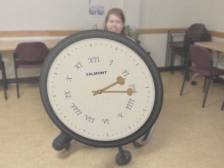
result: h=2 m=16
